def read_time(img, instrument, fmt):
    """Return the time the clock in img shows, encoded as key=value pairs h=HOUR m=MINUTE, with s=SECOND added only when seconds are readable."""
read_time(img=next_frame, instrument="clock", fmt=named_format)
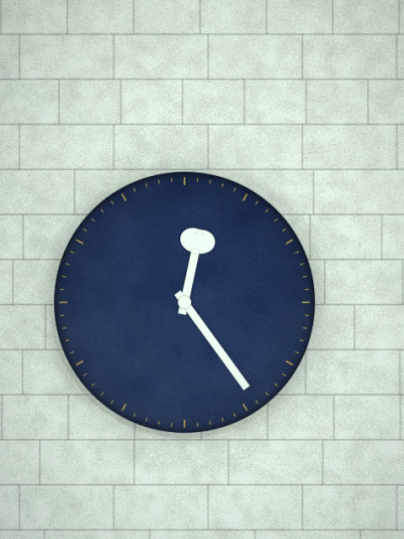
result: h=12 m=24
